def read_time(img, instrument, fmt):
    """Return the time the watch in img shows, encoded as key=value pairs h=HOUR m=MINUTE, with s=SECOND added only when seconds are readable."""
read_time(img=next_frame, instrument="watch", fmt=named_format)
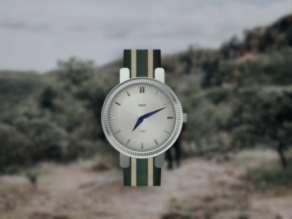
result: h=7 m=11
